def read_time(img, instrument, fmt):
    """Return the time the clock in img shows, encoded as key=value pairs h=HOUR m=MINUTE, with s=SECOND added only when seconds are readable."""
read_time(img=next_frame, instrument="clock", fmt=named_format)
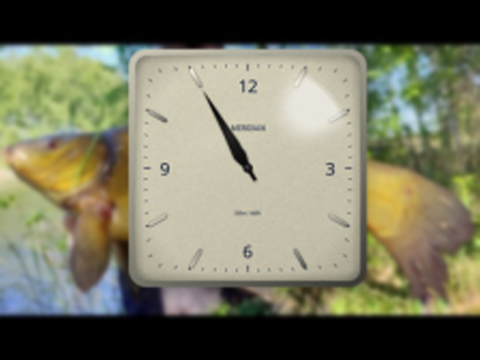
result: h=10 m=55
